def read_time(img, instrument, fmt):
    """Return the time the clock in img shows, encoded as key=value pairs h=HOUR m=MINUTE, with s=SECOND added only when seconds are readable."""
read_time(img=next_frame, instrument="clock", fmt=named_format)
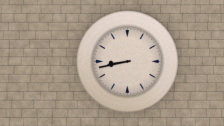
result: h=8 m=43
